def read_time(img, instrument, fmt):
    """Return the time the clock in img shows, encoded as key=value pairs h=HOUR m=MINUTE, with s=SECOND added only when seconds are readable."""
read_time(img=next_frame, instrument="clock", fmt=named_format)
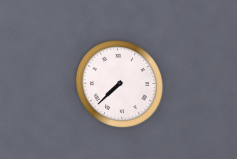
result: h=7 m=38
